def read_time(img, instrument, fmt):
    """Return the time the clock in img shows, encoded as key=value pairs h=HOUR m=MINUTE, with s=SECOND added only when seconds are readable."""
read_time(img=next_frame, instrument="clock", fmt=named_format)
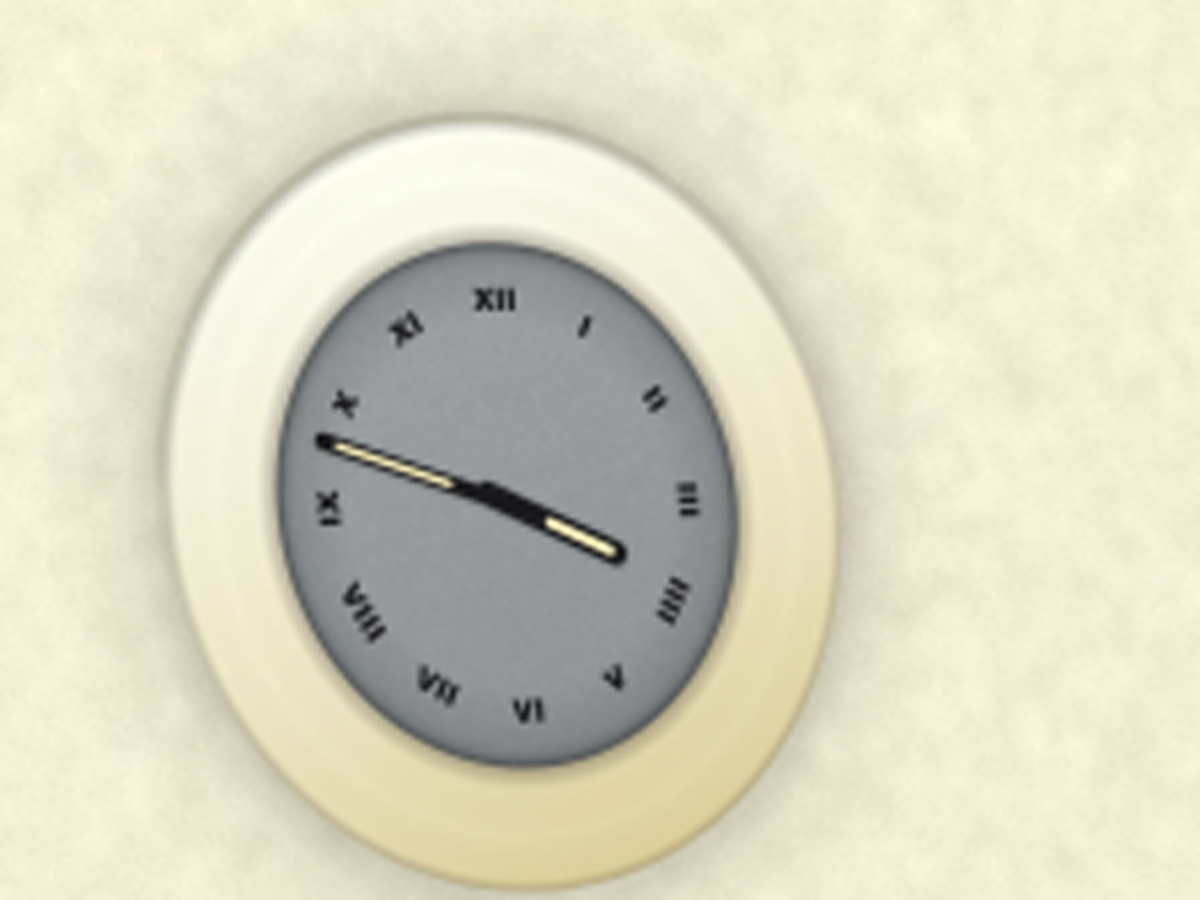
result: h=3 m=48
